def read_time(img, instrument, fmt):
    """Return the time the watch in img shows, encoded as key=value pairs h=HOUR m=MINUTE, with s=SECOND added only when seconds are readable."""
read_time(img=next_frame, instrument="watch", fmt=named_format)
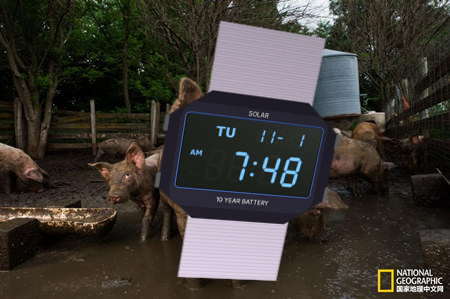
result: h=7 m=48
